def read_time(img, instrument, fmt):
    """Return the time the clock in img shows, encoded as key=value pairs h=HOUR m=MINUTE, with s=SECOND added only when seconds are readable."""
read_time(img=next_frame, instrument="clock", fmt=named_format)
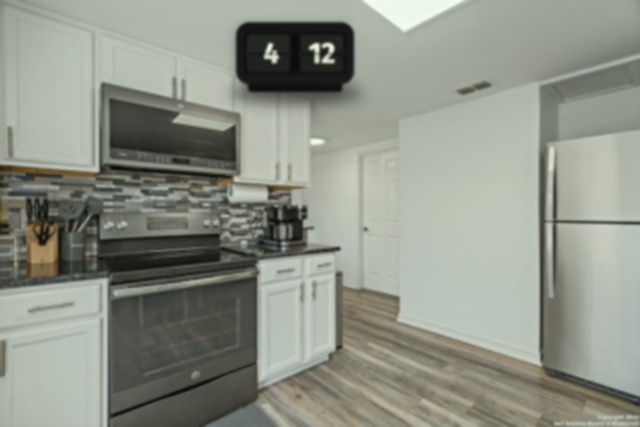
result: h=4 m=12
